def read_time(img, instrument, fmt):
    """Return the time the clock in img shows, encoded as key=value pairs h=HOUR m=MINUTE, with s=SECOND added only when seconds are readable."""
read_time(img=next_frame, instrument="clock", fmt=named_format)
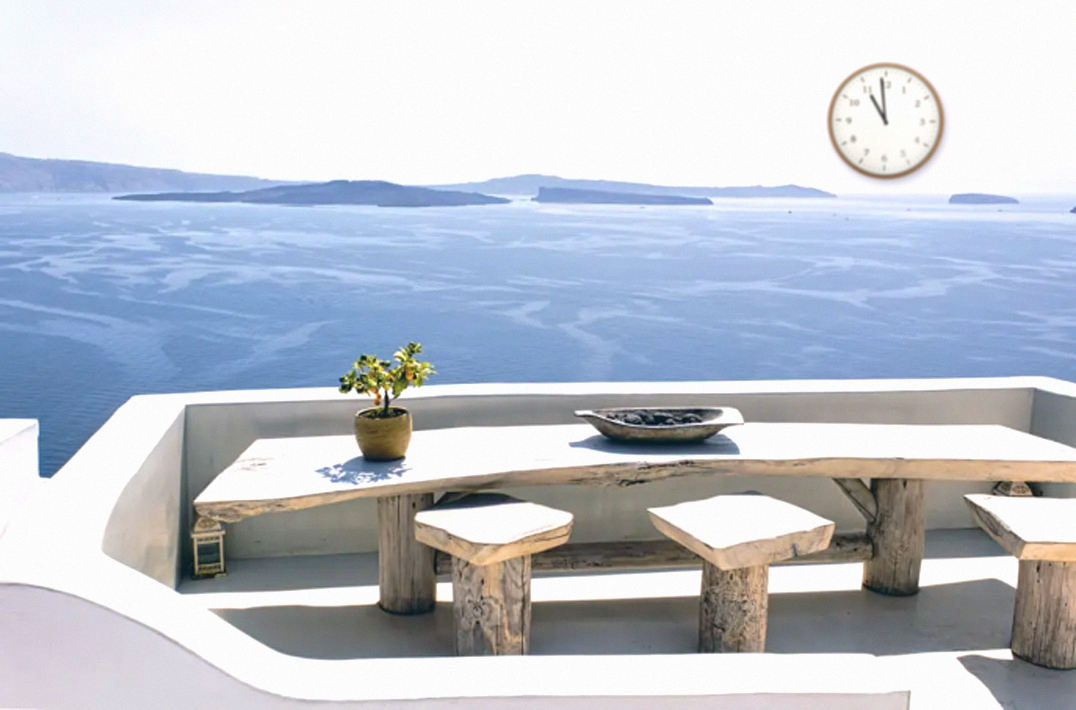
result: h=10 m=59
